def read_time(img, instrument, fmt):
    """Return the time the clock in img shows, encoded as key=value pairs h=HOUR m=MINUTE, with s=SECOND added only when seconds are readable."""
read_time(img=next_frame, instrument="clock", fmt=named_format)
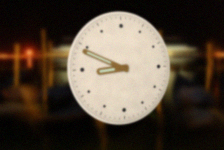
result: h=8 m=49
